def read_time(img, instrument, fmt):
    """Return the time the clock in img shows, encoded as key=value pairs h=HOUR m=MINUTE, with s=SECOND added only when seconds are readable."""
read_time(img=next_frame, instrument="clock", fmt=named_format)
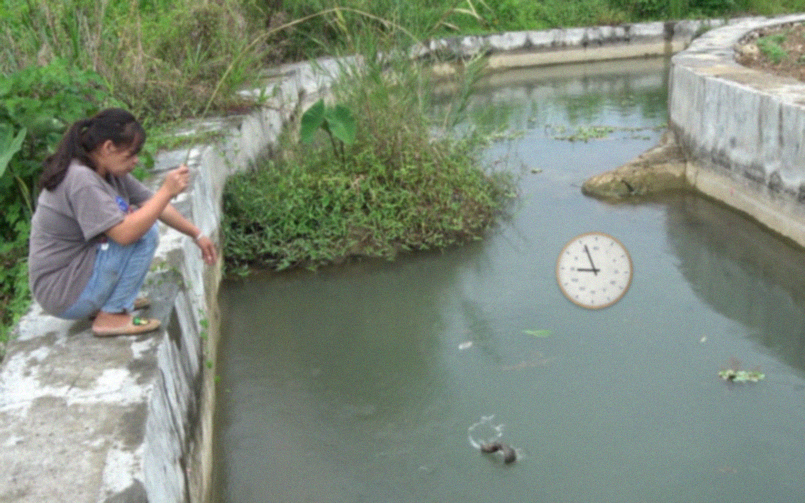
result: h=8 m=56
